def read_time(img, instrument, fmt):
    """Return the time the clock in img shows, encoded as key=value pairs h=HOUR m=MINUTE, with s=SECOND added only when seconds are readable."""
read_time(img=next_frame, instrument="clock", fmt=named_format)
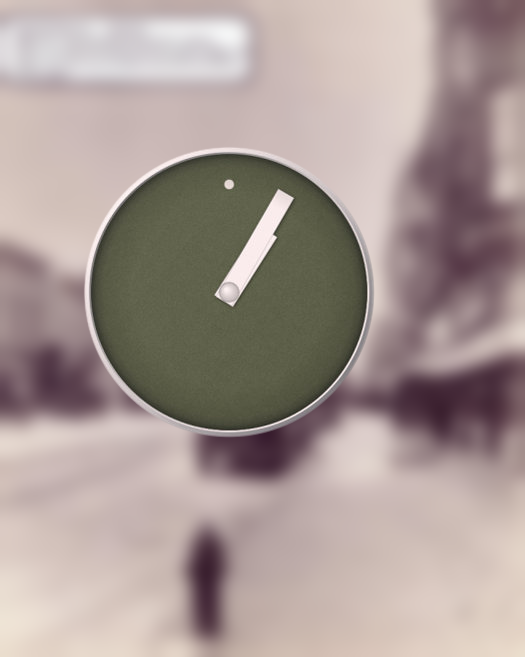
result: h=1 m=5
